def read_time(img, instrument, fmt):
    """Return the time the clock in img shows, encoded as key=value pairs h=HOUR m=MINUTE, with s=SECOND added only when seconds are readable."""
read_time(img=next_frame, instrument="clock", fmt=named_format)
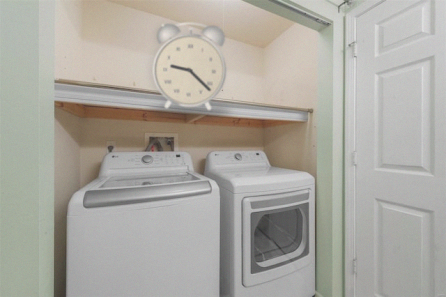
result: h=9 m=22
